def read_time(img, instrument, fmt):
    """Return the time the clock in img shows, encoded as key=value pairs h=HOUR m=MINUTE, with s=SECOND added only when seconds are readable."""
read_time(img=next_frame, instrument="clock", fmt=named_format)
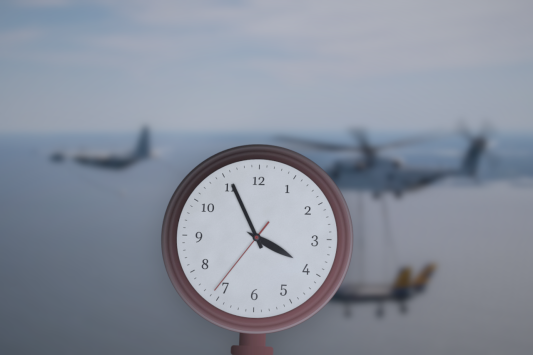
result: h=3 m=55 s=36
